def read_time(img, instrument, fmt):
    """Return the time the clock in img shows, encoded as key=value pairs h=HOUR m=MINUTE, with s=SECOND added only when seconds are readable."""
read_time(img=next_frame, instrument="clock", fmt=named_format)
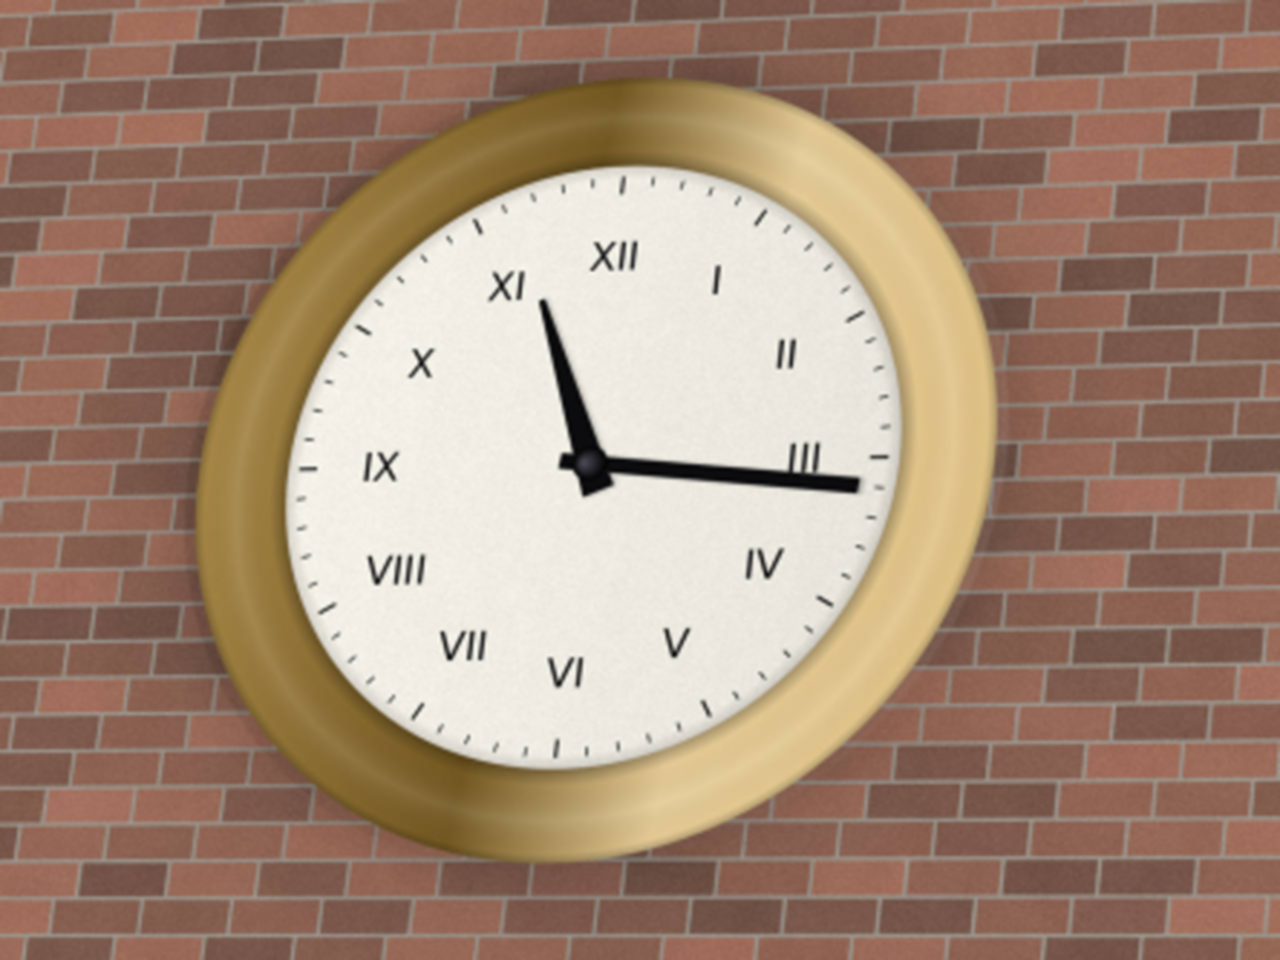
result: h=11 m=16
